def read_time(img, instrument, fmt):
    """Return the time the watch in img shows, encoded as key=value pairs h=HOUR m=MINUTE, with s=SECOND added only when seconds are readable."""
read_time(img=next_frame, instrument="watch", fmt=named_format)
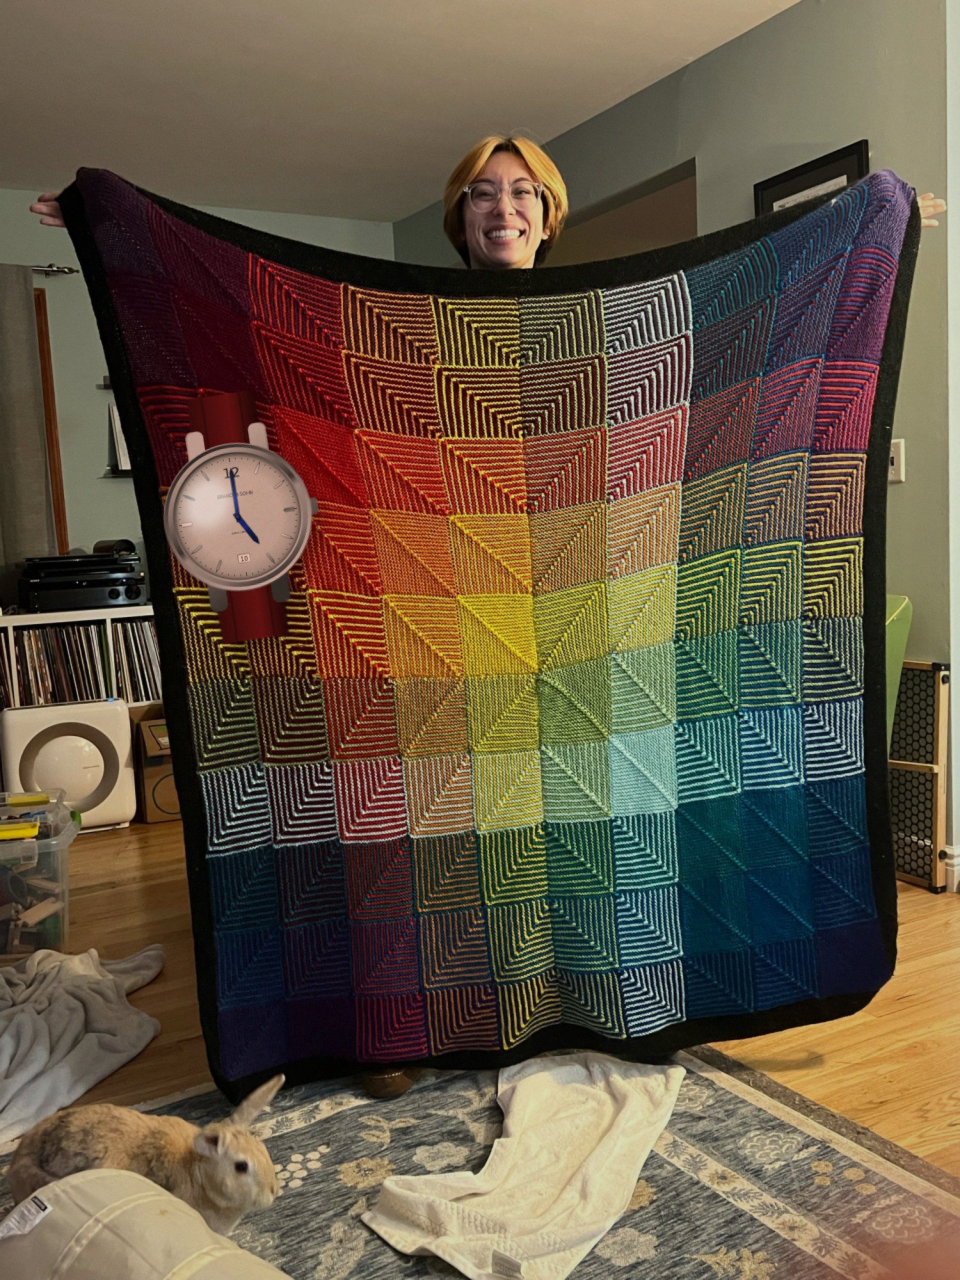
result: h=5 m=0
